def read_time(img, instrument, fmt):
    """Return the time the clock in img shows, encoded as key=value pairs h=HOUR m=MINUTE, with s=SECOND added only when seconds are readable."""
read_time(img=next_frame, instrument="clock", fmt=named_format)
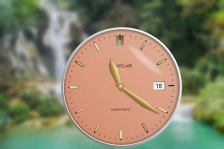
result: h=11 m=21
